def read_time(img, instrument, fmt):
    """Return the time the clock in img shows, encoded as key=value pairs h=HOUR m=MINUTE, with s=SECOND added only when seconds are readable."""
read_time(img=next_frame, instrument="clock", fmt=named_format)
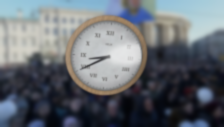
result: h=8 m=40
